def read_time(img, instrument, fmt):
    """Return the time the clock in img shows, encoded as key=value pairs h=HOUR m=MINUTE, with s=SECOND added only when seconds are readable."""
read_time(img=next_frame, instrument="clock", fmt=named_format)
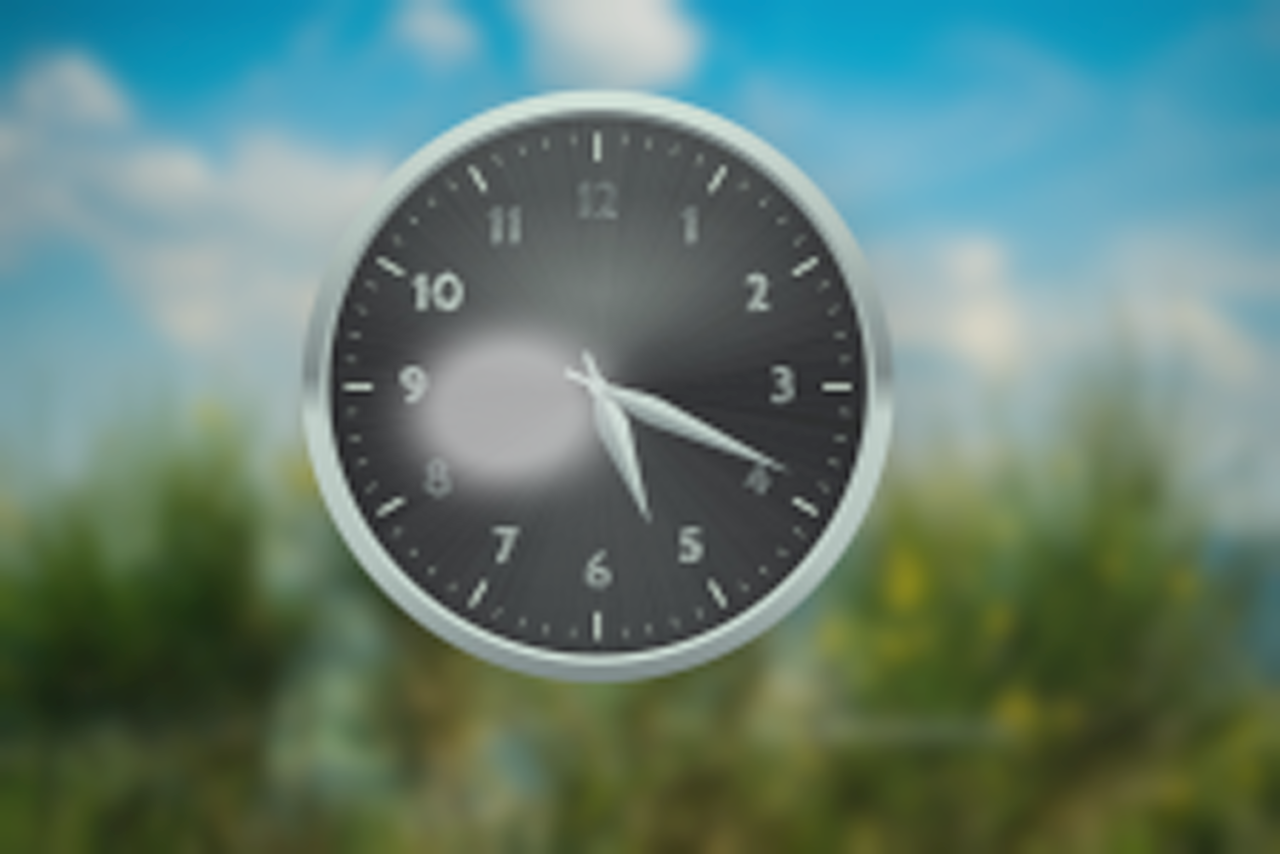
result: h=5 m=19
